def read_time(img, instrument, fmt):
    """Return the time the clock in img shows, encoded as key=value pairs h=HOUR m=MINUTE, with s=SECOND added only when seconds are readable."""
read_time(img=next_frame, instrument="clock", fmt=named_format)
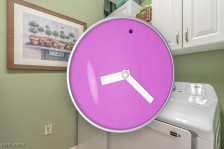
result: h=8 m=21
